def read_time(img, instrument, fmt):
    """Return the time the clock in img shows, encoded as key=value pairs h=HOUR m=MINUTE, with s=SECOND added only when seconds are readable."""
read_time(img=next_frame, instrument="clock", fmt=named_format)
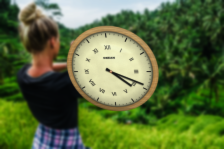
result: h=4 m=19
